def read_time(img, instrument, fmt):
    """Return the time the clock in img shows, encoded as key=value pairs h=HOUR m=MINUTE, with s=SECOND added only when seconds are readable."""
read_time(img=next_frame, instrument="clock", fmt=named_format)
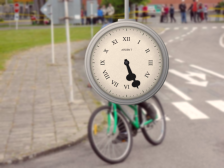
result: h=5 m=26
